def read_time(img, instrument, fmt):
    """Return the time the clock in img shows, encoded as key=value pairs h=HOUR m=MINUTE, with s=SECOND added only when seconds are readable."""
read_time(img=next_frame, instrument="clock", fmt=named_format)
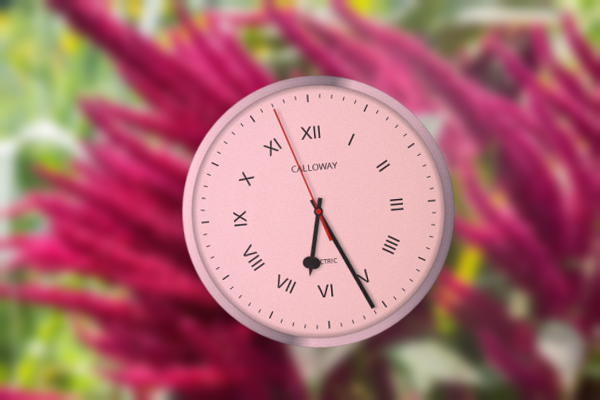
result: h=6 m=25 s=57
